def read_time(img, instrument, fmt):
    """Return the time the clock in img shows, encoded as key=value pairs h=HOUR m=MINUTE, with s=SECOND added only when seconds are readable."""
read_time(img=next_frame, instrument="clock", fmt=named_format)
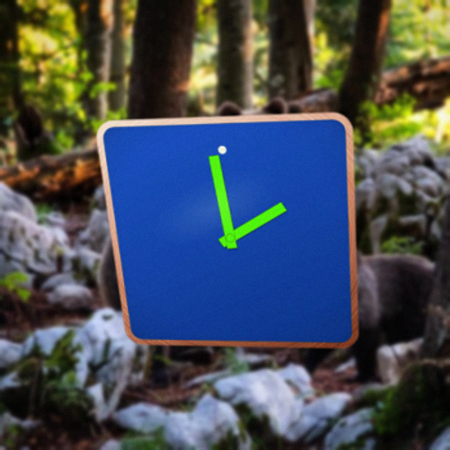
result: h=1 m=59
